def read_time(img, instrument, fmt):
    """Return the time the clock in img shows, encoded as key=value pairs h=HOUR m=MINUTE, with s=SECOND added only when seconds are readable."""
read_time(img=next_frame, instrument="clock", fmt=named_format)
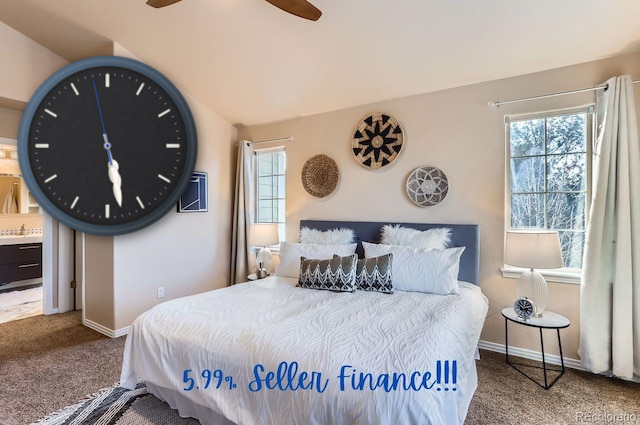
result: h=5 m=27 s=58
